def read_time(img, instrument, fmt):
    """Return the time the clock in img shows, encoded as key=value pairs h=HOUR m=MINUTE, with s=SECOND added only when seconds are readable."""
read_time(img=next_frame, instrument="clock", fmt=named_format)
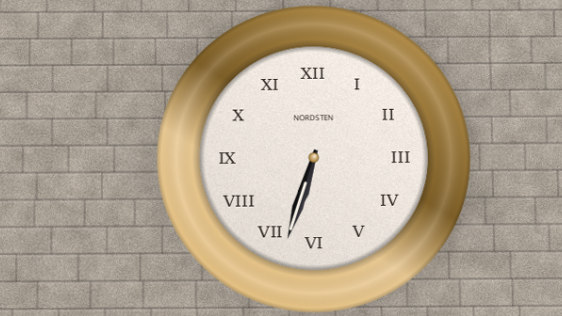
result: h=6 m=33
